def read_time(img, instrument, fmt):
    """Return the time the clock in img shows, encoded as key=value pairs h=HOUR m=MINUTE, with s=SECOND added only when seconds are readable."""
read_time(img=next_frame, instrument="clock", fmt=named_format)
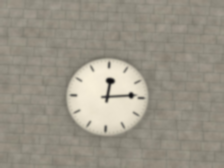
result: h=12 m=14
